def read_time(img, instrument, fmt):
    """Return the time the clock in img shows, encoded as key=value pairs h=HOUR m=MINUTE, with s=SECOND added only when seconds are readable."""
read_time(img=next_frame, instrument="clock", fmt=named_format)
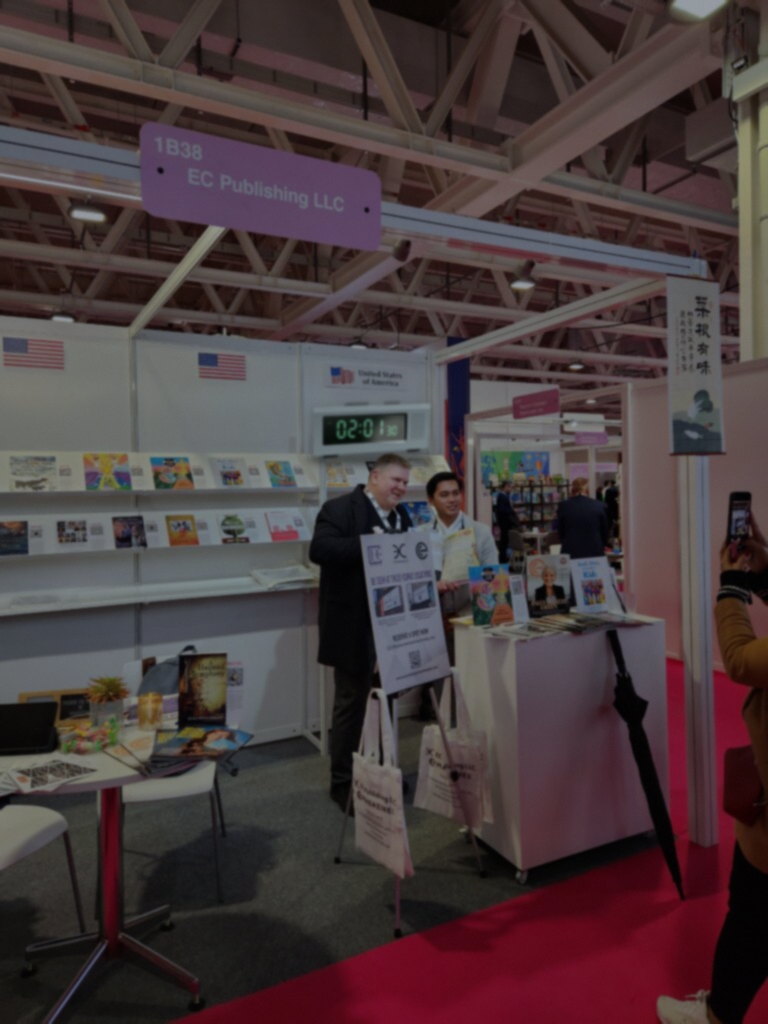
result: h=2 m=1
